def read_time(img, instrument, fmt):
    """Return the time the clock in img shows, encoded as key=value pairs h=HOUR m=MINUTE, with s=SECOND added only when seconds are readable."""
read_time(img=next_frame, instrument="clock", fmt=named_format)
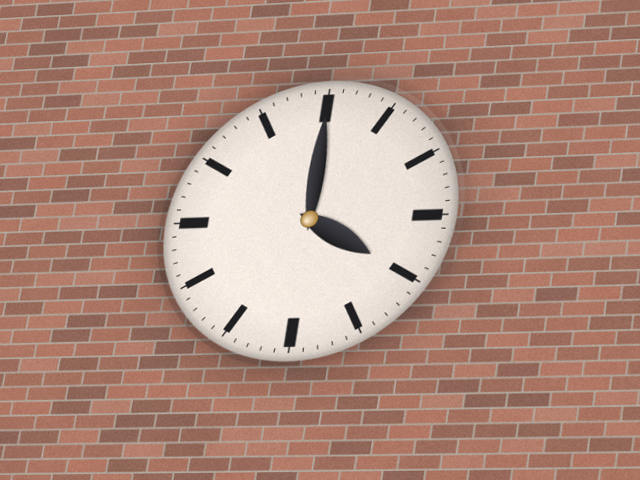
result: h=4 m=0
